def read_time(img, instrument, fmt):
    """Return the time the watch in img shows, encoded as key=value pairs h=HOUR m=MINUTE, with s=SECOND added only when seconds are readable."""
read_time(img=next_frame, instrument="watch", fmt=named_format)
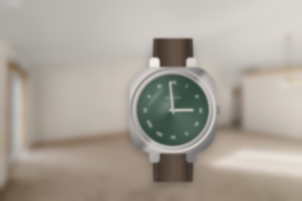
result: h=2 m=59
